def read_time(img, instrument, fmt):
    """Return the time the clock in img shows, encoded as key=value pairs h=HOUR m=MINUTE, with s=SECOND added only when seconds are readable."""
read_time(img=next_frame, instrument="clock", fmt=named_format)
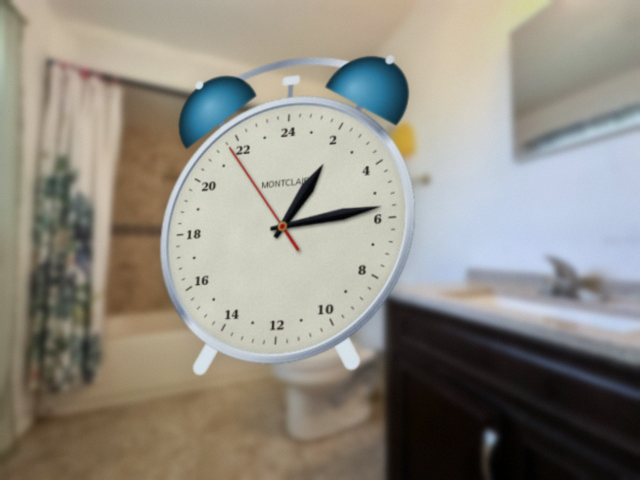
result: h=2 m=13 s=54
